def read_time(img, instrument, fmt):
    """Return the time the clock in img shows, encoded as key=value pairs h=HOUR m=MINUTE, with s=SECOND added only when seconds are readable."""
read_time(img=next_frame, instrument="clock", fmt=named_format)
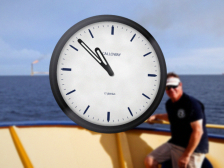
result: h=10 m=52
